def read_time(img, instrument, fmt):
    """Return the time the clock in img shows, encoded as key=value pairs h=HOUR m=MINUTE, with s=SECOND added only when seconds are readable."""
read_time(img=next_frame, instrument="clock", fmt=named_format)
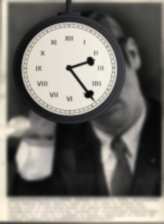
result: h=2 m=24
